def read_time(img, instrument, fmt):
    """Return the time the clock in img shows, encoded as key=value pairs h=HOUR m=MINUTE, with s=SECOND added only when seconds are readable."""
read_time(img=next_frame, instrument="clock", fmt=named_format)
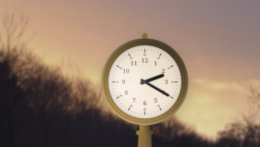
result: h=2 m=20
